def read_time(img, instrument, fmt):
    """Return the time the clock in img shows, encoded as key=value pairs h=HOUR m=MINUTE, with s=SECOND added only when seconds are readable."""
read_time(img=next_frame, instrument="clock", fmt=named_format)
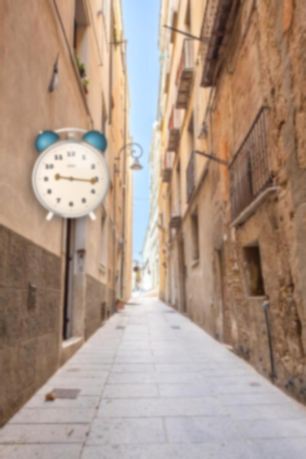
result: h=9 m=16
